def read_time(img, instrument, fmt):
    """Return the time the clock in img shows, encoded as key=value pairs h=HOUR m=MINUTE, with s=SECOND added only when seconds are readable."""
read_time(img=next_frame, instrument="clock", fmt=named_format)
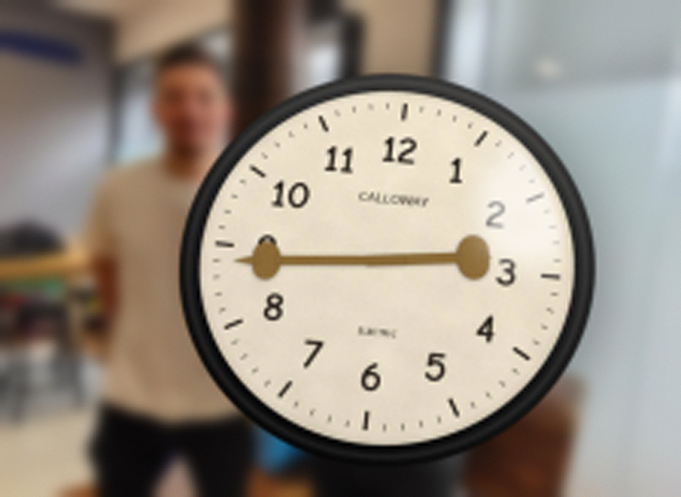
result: h=2 m=44
